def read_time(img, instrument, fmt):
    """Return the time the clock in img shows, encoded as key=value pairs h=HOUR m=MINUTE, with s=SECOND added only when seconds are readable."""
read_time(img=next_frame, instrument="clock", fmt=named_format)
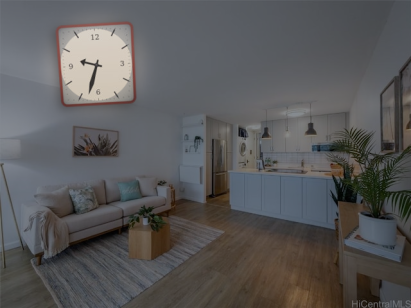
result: h=9 m=33
